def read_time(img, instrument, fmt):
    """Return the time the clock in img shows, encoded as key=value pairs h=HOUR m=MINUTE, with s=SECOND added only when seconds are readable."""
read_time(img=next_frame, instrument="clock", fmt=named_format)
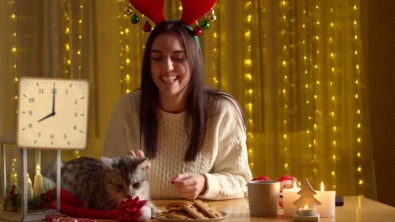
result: h=8 m=0
